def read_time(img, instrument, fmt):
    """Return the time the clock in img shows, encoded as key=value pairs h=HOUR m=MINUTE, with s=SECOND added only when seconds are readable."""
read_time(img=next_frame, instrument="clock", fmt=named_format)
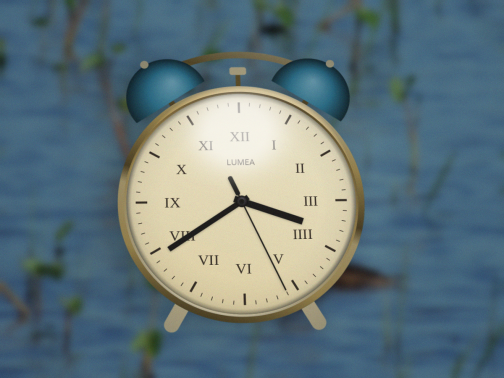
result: h=3 m=39 s=26
